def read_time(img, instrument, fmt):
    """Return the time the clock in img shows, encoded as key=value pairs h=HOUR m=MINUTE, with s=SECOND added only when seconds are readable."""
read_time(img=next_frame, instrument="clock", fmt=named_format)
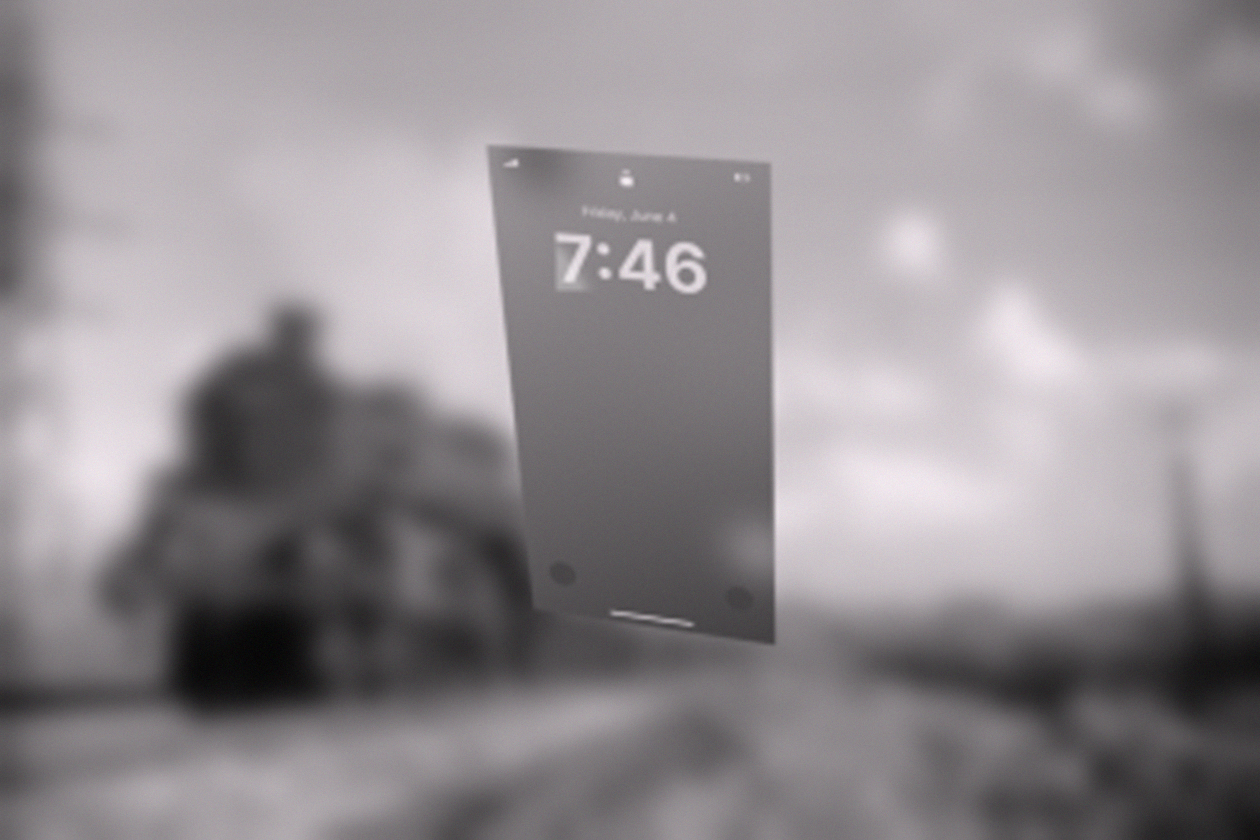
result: h=7 m=46
